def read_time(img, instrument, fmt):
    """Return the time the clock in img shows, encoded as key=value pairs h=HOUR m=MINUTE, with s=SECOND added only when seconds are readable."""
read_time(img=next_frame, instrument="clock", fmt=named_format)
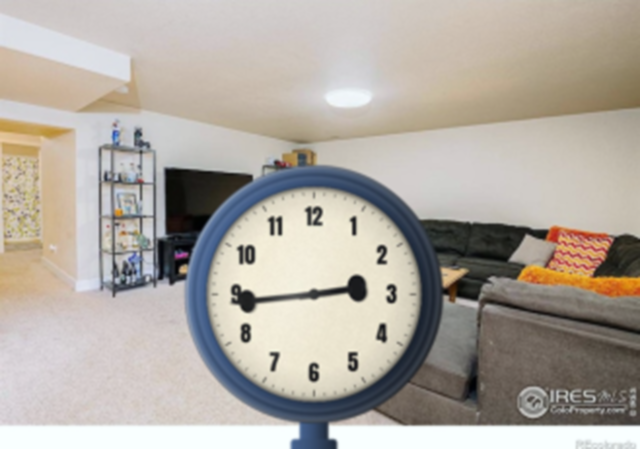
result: h=2 m=44
